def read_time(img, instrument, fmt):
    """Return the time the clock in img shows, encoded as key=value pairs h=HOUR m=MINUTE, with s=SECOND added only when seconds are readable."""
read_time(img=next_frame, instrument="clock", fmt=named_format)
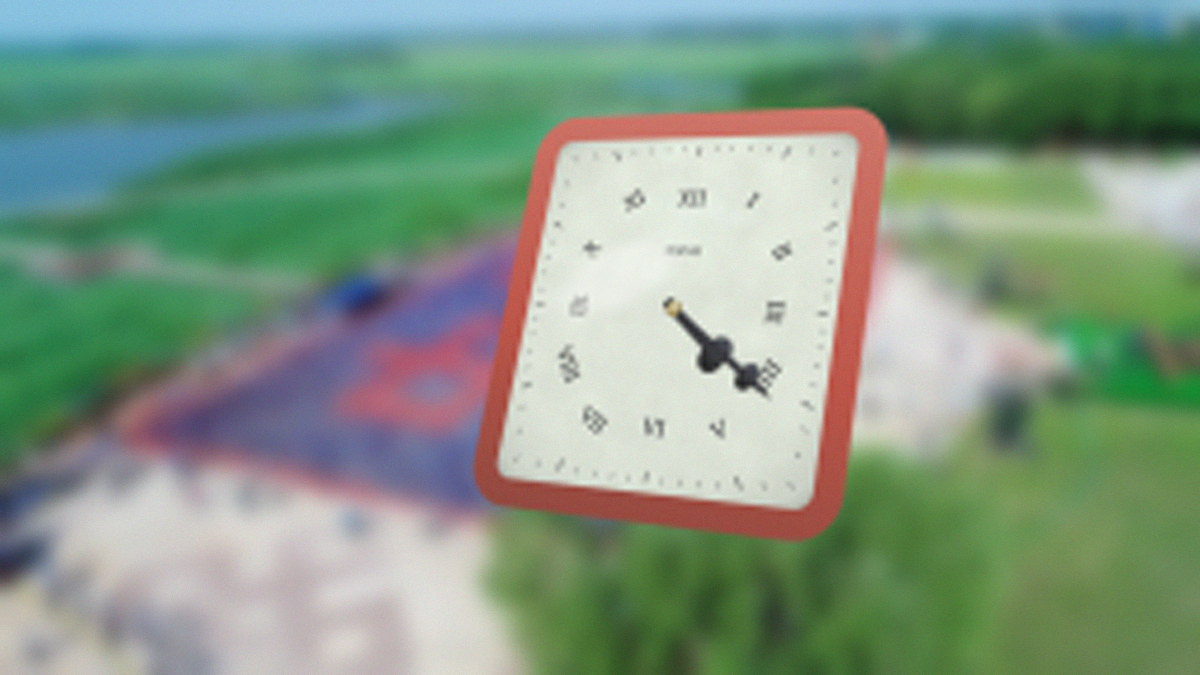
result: h=4 m=21
